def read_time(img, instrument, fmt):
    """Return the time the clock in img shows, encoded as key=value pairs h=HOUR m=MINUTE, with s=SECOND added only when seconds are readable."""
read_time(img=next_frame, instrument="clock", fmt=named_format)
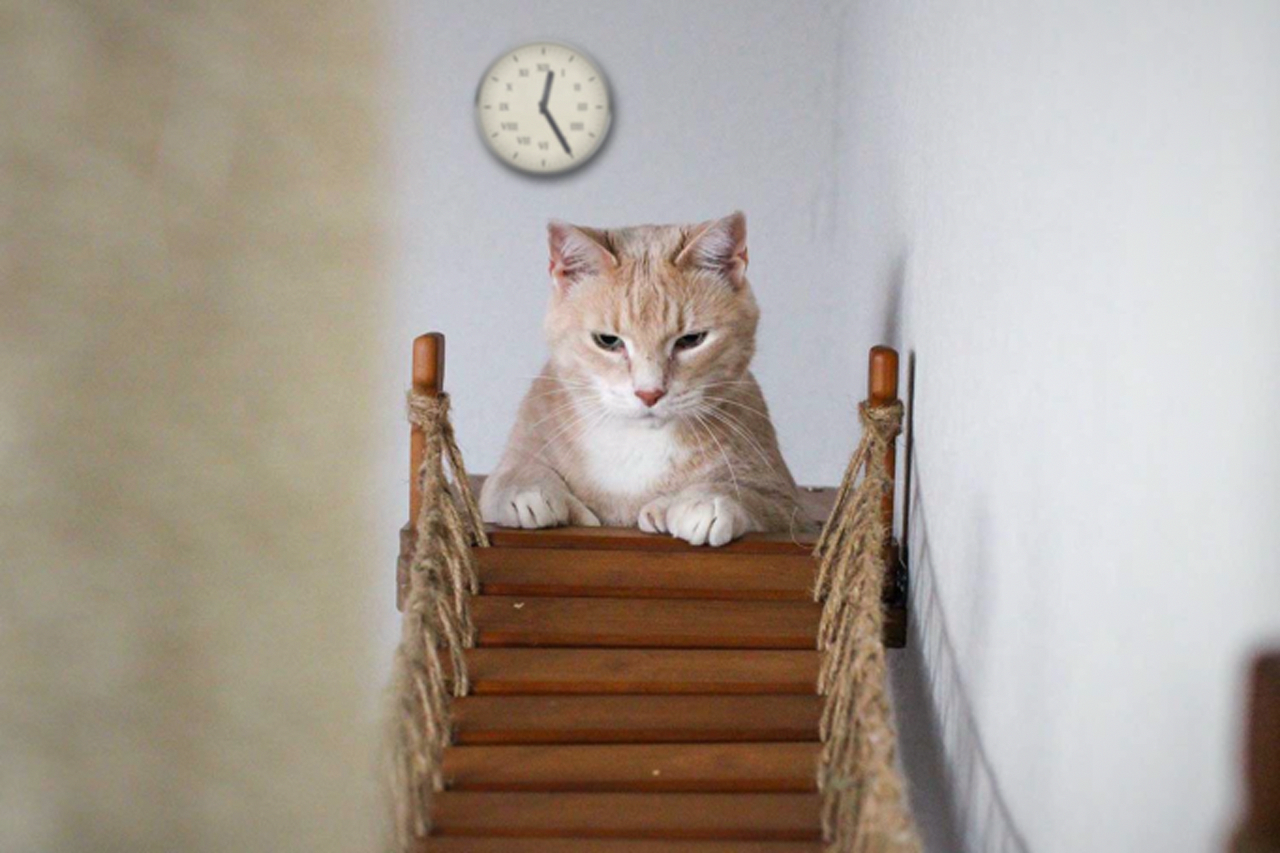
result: h=12 m=25
